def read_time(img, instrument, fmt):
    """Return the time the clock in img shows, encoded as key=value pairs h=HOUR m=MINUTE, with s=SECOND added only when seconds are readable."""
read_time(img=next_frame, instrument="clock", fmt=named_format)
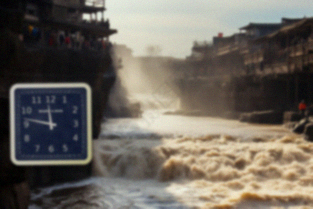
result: h=11 m=47
